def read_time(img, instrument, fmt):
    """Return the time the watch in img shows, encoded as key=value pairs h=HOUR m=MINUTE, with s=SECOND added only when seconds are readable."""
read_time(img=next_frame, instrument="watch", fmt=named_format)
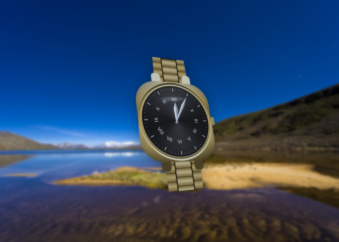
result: h=12 m=5
